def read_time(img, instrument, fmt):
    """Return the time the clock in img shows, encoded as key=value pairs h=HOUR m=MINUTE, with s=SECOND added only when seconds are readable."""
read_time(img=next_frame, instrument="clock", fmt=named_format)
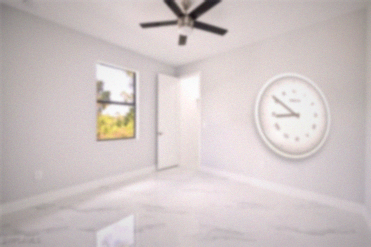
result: h=8 m=51
